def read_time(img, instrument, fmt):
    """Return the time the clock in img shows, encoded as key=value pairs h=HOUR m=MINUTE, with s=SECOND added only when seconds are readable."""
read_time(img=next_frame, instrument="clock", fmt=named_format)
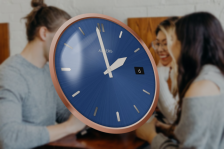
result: h=1 m=59
